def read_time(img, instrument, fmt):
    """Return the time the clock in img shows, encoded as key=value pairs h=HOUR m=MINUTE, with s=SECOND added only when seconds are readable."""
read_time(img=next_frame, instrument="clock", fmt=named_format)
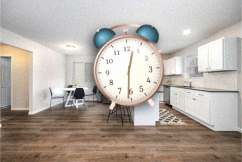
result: h=12 m=31
